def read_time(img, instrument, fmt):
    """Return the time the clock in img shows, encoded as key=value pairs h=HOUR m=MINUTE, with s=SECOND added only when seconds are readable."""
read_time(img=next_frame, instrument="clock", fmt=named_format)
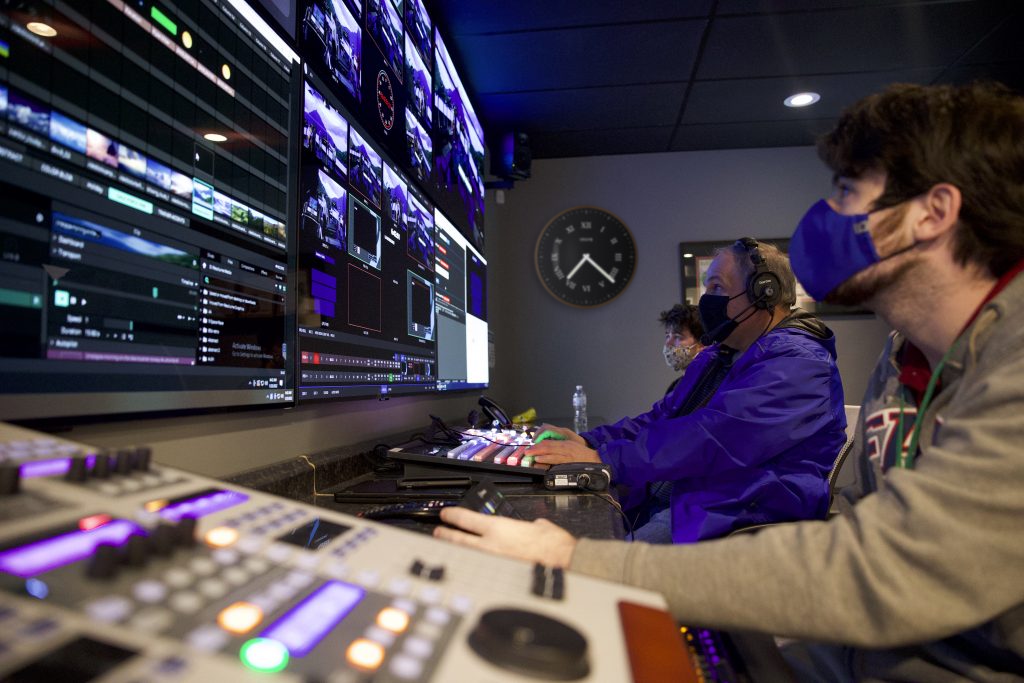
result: h=7 m=22
